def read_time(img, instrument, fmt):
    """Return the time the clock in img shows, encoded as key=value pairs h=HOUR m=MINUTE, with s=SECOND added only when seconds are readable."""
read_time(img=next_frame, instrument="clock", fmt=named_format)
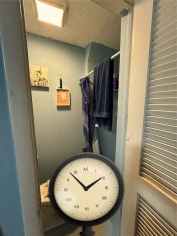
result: h=1 m=53
